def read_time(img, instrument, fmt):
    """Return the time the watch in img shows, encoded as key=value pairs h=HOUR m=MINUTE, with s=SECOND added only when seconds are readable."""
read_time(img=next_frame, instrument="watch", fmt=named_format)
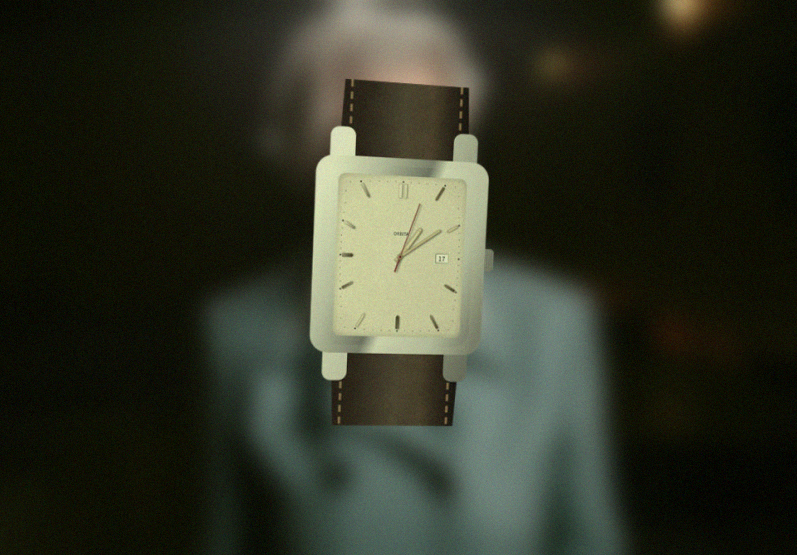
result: h=1 m=9 s=3
